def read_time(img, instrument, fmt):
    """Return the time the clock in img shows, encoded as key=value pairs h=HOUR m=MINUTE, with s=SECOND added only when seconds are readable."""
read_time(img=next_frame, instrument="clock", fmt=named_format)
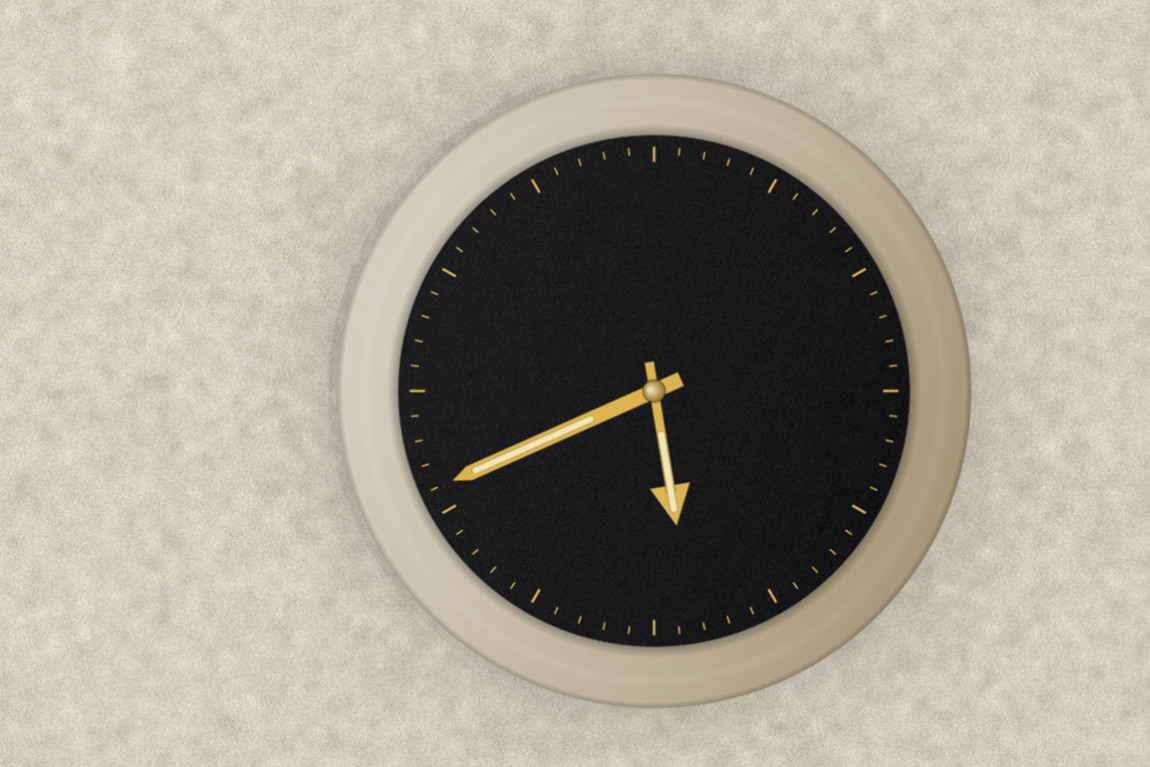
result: h=5 m=41
